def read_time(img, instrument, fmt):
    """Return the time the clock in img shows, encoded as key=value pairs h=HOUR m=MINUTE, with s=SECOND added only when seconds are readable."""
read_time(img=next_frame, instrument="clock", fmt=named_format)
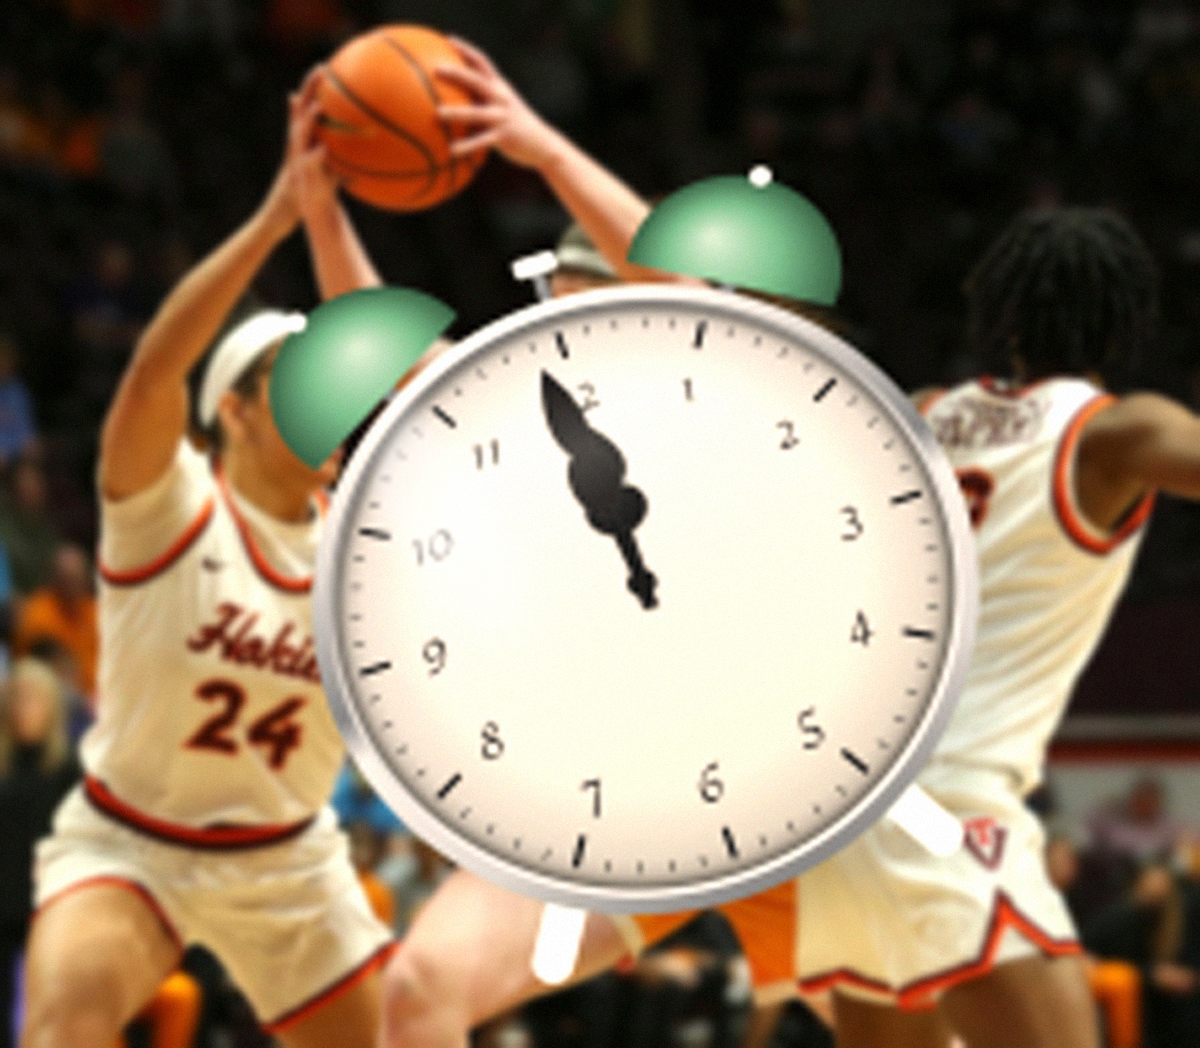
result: h=11 m=59
